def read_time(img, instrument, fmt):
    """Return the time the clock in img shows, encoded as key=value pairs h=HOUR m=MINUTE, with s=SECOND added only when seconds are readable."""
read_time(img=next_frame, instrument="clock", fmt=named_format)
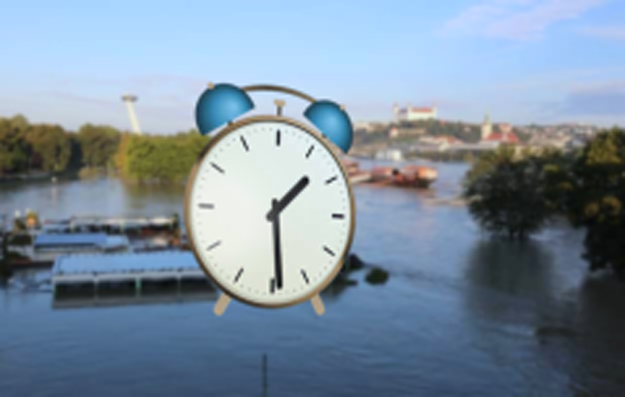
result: h=1 m=29
